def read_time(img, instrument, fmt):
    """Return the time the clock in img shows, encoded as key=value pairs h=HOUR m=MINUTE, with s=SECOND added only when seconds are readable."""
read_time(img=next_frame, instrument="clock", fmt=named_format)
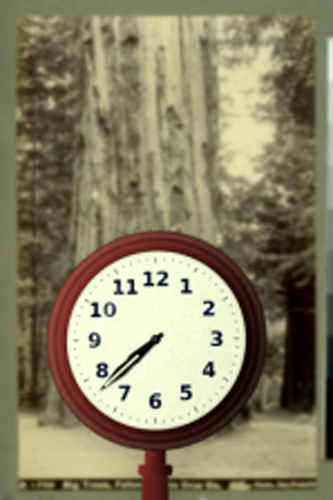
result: h=7 m=38
